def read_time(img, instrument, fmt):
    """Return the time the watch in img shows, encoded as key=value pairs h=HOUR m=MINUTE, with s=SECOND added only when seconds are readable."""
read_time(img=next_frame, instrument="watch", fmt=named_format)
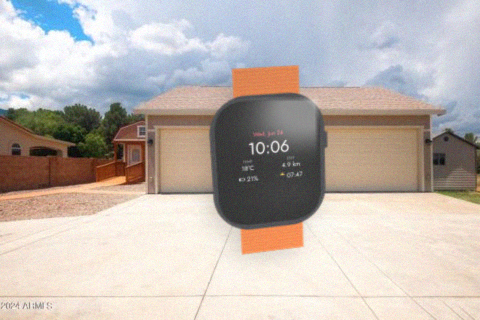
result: h=10 m=6
